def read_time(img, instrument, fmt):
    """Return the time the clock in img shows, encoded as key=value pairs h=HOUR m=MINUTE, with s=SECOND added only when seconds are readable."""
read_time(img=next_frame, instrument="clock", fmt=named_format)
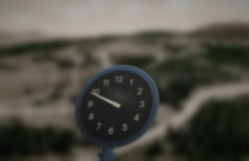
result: h=9 m=49
